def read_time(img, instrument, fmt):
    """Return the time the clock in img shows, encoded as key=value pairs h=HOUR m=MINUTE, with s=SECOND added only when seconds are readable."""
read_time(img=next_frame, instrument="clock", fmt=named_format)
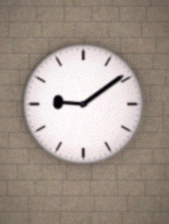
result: h=9 m=9
